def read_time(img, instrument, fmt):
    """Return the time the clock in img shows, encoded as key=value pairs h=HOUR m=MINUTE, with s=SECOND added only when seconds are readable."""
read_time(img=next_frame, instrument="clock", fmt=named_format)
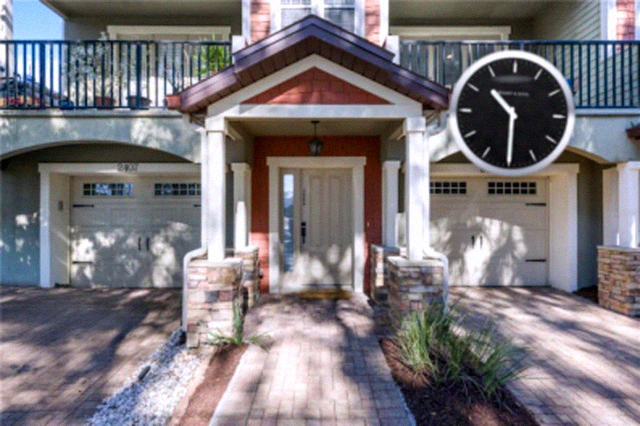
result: h=10 m=30
